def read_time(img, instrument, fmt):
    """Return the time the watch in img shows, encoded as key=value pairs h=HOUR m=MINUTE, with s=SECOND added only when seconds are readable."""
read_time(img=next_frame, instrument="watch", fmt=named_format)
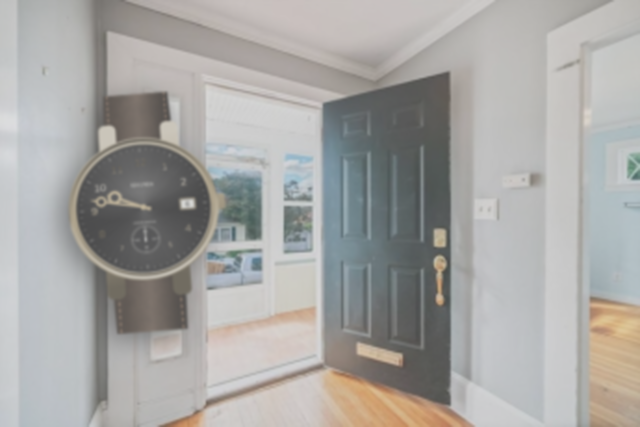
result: h=9 m=47
